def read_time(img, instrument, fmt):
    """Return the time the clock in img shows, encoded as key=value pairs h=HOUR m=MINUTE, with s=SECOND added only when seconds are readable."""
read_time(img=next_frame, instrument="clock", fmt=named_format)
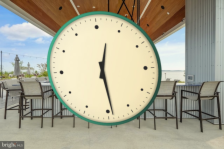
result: h=12 m=29
